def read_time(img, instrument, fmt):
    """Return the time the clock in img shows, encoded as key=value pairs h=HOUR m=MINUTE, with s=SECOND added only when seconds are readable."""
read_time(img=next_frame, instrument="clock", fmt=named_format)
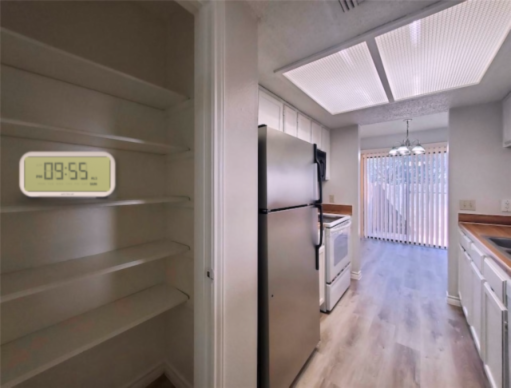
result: h=9 m=55
